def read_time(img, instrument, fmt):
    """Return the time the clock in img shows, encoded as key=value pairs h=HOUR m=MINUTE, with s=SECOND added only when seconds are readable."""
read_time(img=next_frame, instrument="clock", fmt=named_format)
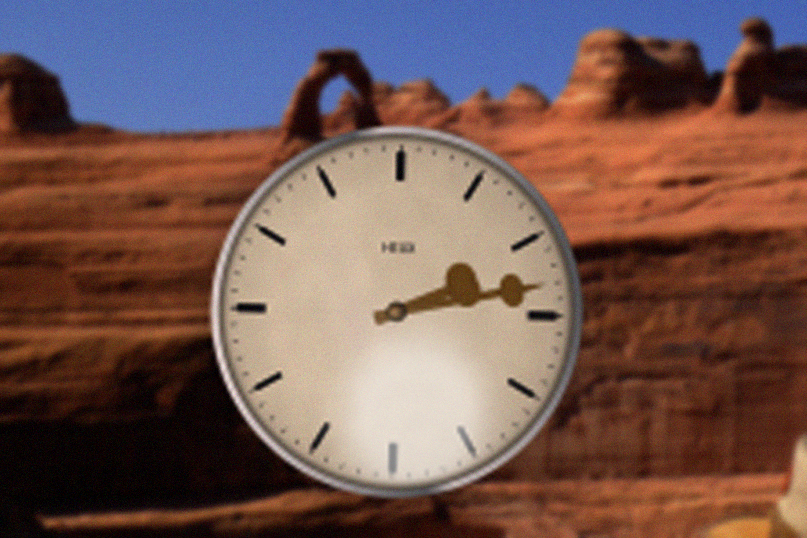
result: h=2 m=13
